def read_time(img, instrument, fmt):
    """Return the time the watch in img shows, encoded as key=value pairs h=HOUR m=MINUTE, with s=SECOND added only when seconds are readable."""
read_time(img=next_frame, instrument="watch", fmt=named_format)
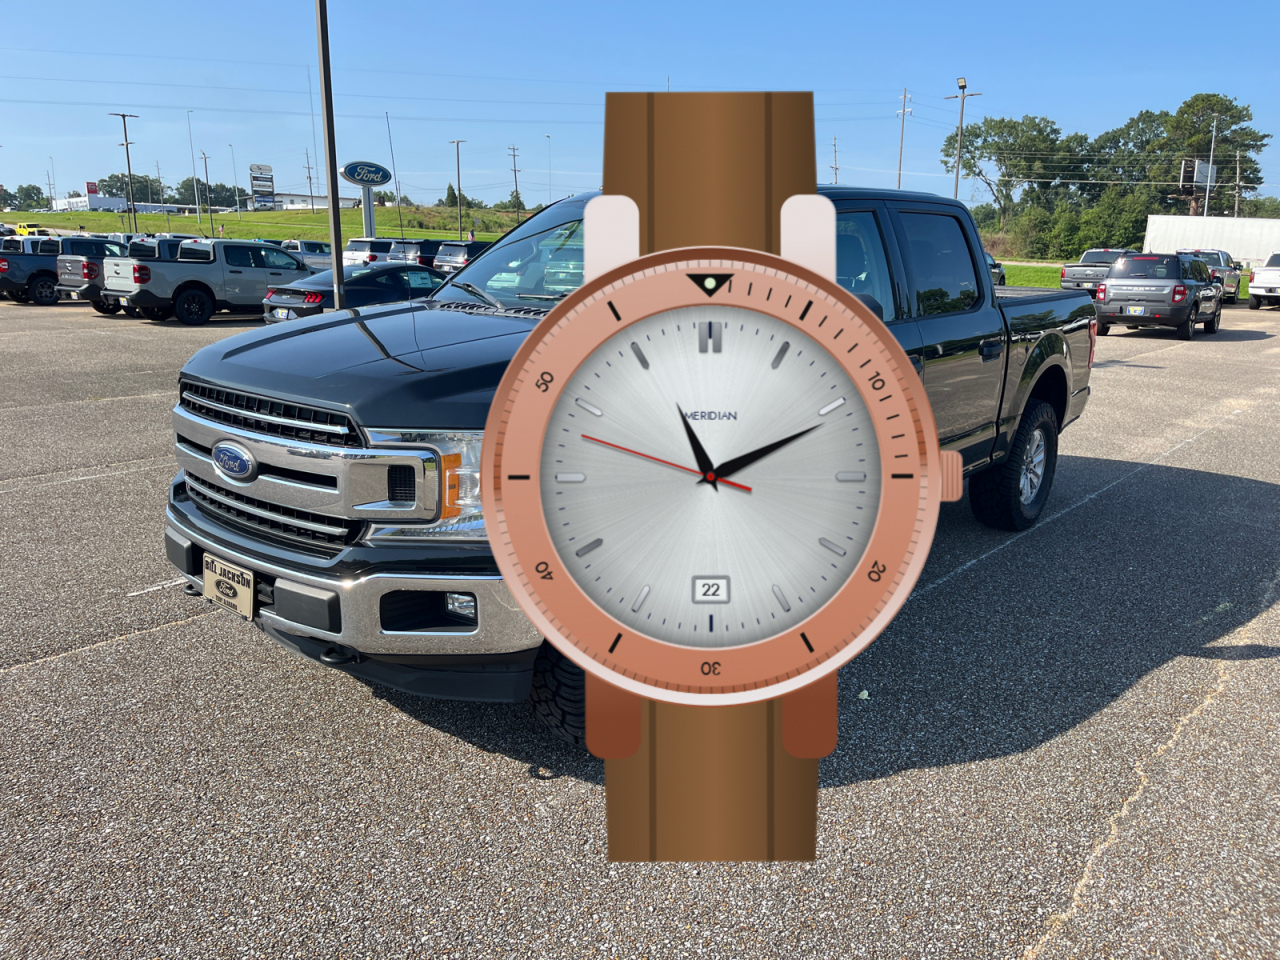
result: h=11 m=10 s=48
